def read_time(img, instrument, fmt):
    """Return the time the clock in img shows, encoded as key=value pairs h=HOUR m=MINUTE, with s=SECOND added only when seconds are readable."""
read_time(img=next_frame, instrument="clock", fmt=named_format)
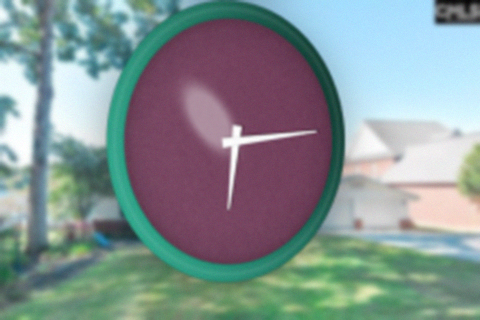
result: h=6 m=14
